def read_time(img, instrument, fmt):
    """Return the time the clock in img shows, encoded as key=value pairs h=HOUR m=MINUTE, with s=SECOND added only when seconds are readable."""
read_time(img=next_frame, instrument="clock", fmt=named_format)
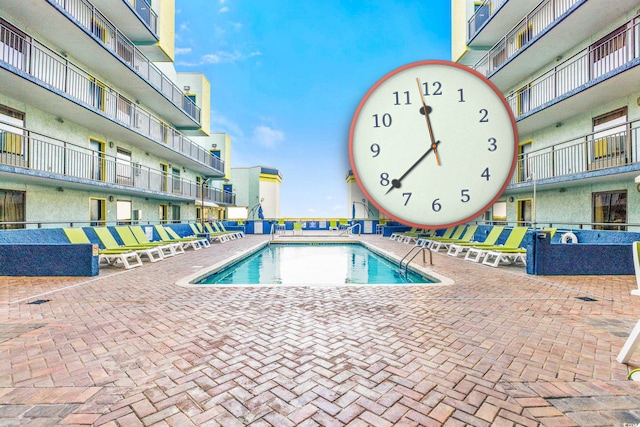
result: h=11 m=37 s=58
